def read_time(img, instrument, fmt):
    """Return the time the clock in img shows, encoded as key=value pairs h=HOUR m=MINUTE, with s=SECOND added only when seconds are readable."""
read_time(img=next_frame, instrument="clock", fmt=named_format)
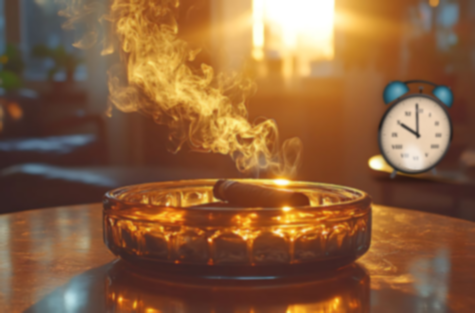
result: h=9 m=59
